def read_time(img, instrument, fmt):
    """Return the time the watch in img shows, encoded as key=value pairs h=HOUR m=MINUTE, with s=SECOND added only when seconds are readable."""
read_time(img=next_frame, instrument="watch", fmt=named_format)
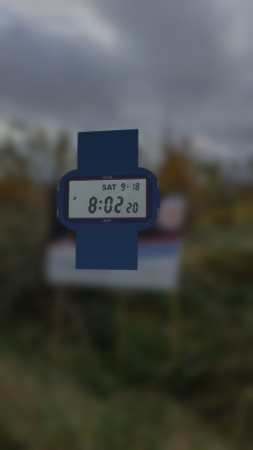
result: h=8 m=2 s=20
